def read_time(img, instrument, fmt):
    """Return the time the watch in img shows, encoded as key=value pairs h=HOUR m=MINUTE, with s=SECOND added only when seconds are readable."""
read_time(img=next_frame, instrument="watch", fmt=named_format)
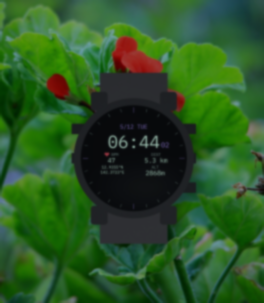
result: h=6 m=44
